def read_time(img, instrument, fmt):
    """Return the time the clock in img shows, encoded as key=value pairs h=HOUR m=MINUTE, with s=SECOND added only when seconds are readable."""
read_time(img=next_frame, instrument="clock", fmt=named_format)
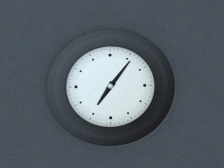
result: h=7 m=6
